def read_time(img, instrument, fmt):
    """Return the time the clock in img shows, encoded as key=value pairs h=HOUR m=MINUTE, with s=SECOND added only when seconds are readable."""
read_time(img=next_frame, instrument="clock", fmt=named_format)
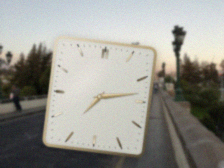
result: h=7 m=13
